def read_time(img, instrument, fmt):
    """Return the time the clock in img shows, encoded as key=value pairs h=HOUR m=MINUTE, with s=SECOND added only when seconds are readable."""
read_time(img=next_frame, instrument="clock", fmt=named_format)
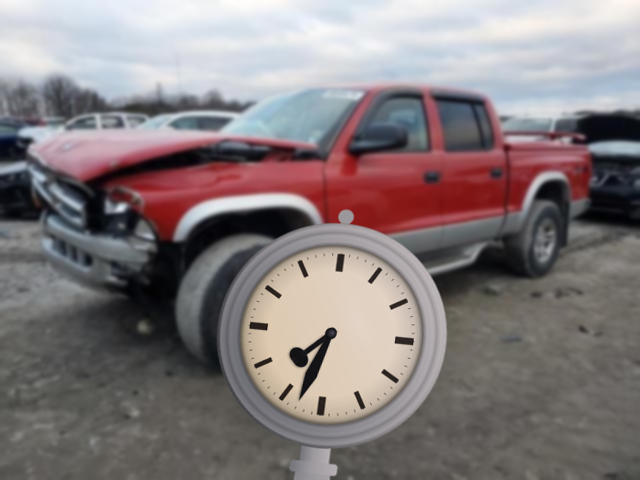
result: h=7 m=33
